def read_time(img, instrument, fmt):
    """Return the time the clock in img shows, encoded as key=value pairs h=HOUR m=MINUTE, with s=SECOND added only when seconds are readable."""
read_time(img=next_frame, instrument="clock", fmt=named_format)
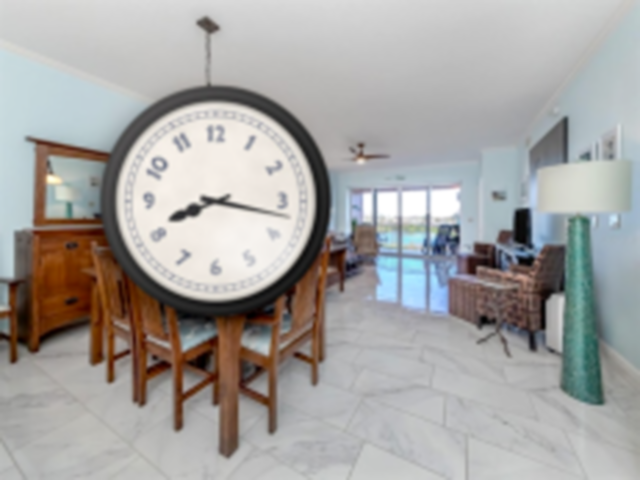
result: h=8 m=17
